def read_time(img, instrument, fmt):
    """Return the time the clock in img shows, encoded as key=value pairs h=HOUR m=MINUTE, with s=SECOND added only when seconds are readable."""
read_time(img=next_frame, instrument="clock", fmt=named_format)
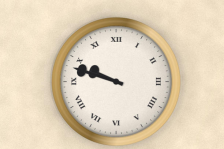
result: h=9 m=48
